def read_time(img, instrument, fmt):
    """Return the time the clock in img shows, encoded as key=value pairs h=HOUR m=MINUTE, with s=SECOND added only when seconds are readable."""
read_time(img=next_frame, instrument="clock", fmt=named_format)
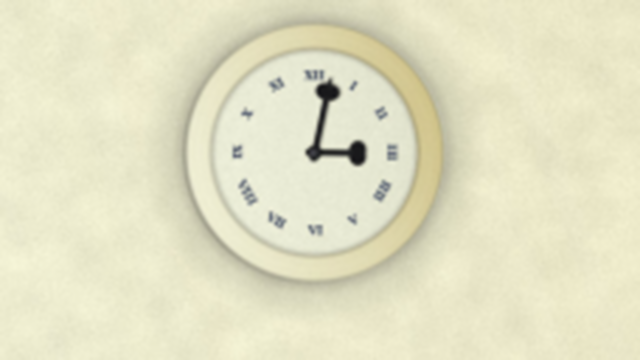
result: h=3 m=2
